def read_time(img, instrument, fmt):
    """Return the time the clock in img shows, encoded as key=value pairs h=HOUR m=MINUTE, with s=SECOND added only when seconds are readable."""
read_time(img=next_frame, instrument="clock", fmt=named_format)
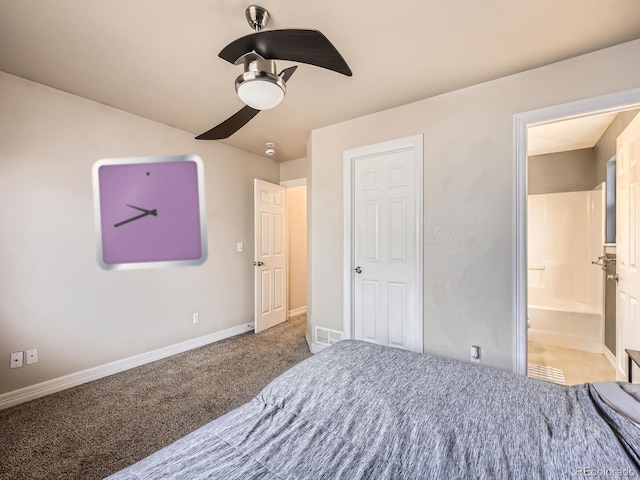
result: h=9 m=42
